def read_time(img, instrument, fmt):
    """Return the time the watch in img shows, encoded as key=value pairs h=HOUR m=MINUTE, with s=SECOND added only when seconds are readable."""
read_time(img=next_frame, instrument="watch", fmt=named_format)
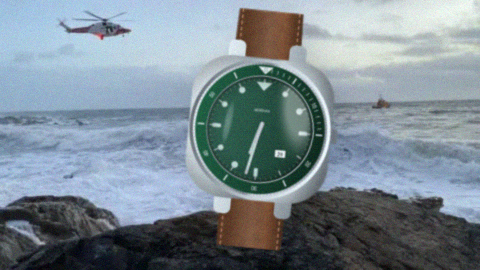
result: h=6 m=32
